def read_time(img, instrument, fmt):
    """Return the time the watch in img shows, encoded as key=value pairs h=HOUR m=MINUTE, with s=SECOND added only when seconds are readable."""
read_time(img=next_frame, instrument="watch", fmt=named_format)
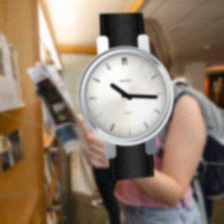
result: h=10 m=16
